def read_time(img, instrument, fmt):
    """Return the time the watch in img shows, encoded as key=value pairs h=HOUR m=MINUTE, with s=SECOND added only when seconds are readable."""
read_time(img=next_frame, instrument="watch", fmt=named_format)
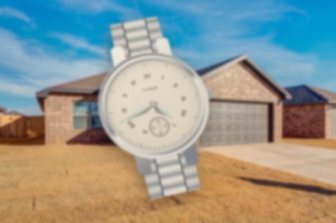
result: h=4 m=42
